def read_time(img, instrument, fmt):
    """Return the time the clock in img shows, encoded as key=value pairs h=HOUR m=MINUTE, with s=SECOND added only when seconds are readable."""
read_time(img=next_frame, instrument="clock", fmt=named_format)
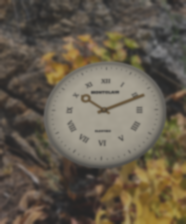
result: h=10 m=11
